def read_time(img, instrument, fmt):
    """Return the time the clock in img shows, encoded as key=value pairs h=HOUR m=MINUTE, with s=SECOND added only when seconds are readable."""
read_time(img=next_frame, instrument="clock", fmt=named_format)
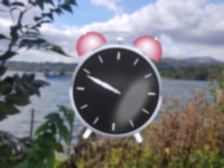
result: h=9 m=49
